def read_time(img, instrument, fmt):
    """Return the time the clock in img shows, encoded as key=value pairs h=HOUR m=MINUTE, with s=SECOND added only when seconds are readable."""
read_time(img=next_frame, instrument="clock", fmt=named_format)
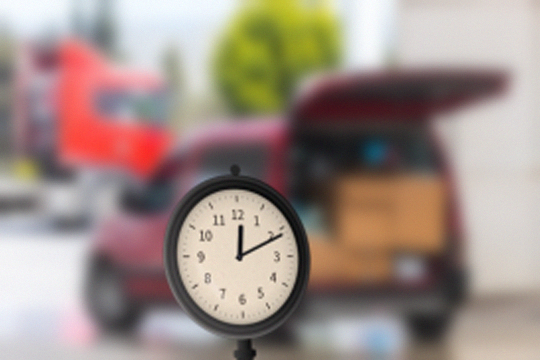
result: h=12 m=11
